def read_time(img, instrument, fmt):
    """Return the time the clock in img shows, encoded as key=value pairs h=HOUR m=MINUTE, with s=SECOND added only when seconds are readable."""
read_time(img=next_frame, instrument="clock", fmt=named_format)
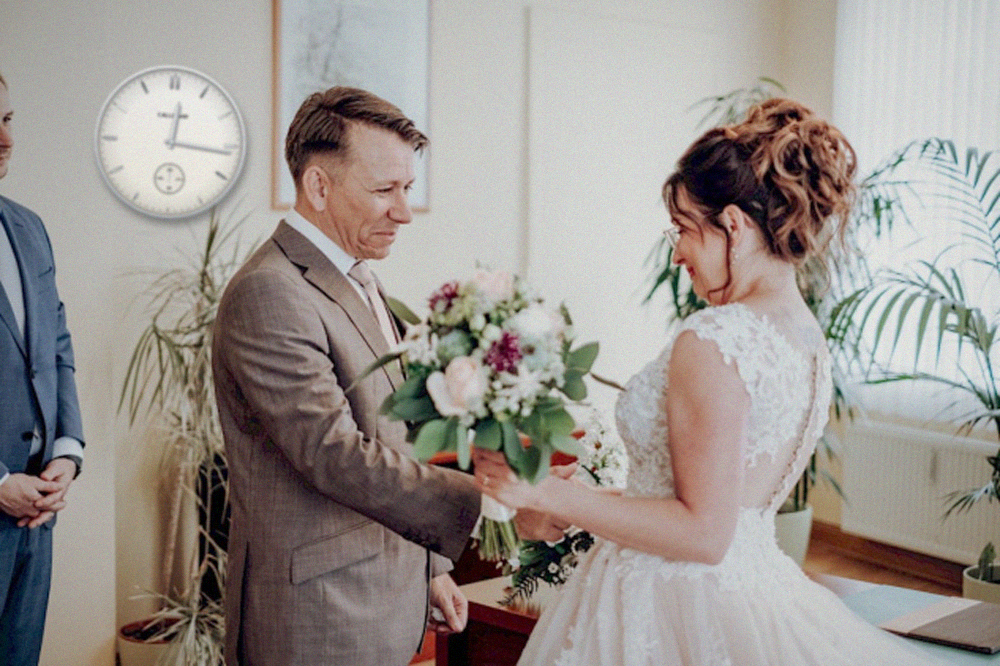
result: h=12 m=16
